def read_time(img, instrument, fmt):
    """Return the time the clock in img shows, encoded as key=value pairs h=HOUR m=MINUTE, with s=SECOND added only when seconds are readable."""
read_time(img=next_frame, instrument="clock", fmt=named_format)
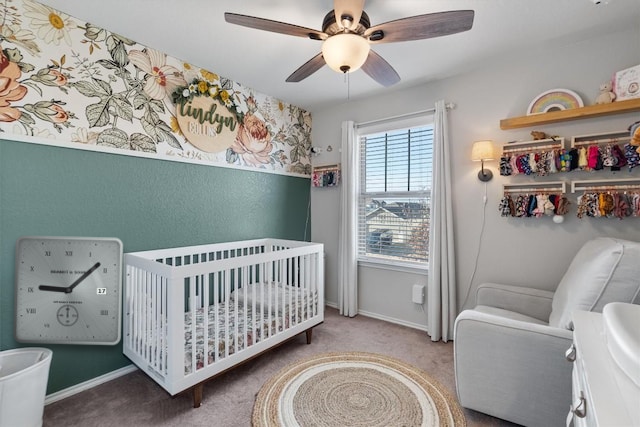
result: h=9 m=8
